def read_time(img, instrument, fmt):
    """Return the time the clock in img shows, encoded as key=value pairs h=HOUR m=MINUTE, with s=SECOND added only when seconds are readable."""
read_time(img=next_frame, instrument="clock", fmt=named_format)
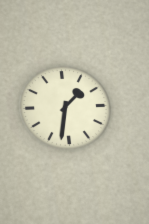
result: h=1 m=32
